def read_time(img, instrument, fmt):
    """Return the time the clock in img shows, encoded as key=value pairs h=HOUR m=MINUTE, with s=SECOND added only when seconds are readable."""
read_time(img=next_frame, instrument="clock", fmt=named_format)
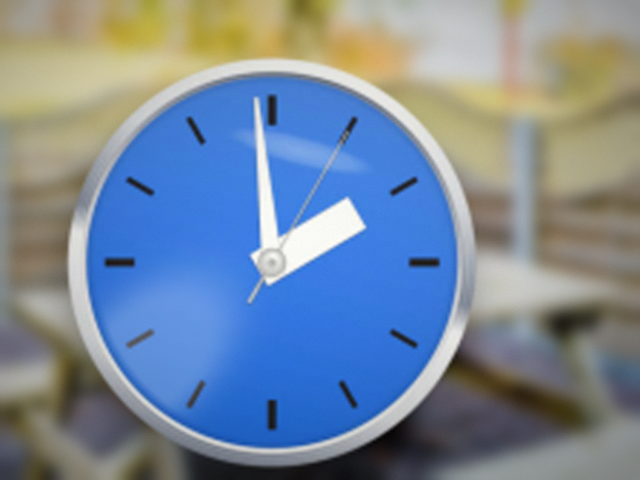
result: h=1 m=59 s=5
